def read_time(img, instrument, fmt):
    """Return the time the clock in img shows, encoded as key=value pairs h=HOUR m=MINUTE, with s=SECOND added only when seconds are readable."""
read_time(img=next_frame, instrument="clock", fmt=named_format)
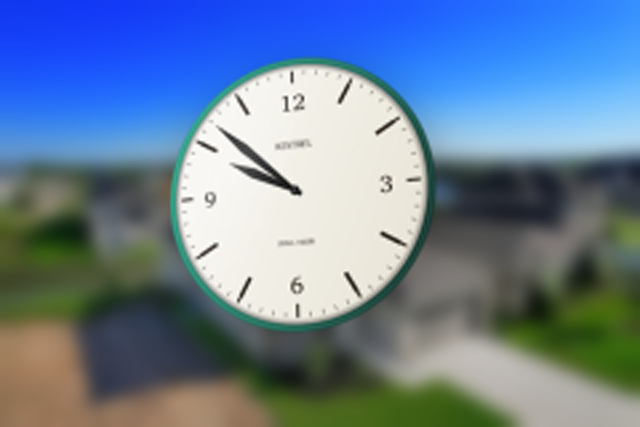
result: h=9 m=52
